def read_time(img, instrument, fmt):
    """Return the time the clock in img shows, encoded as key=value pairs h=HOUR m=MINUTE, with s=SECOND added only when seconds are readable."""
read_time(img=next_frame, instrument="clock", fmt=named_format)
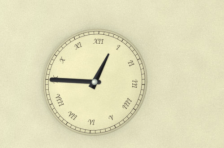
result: h=12 m=45
